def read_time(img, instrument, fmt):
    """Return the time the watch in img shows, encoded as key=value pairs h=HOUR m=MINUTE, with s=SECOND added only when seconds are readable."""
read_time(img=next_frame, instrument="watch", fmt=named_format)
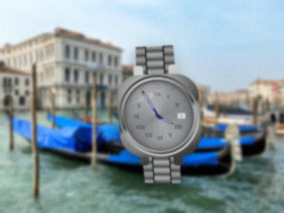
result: h=3 m=55
